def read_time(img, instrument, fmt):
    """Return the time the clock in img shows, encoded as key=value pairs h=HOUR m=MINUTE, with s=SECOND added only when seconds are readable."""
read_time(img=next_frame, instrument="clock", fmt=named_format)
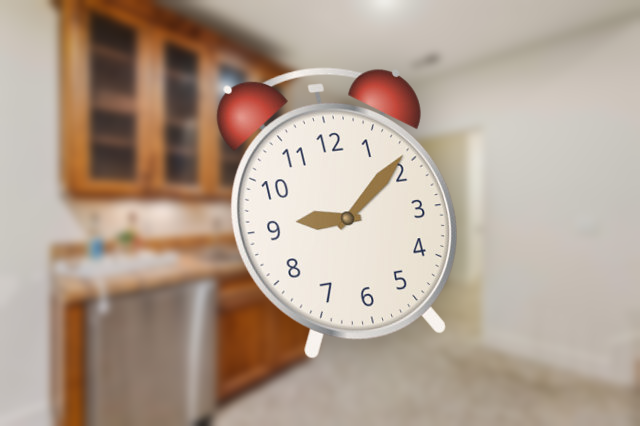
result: h=9 m=9
